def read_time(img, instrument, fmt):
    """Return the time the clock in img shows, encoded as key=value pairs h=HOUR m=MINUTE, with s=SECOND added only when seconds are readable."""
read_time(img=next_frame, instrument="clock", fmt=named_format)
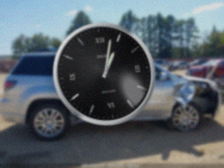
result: h=1 m=3
